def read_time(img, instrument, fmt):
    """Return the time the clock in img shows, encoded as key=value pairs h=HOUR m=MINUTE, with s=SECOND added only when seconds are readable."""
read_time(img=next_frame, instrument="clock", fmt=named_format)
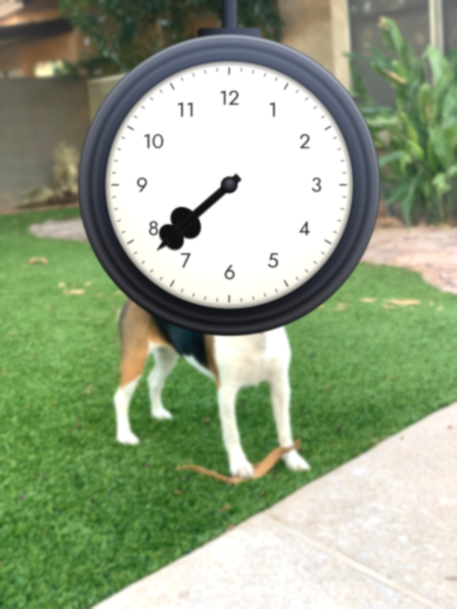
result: h=7 m=38
